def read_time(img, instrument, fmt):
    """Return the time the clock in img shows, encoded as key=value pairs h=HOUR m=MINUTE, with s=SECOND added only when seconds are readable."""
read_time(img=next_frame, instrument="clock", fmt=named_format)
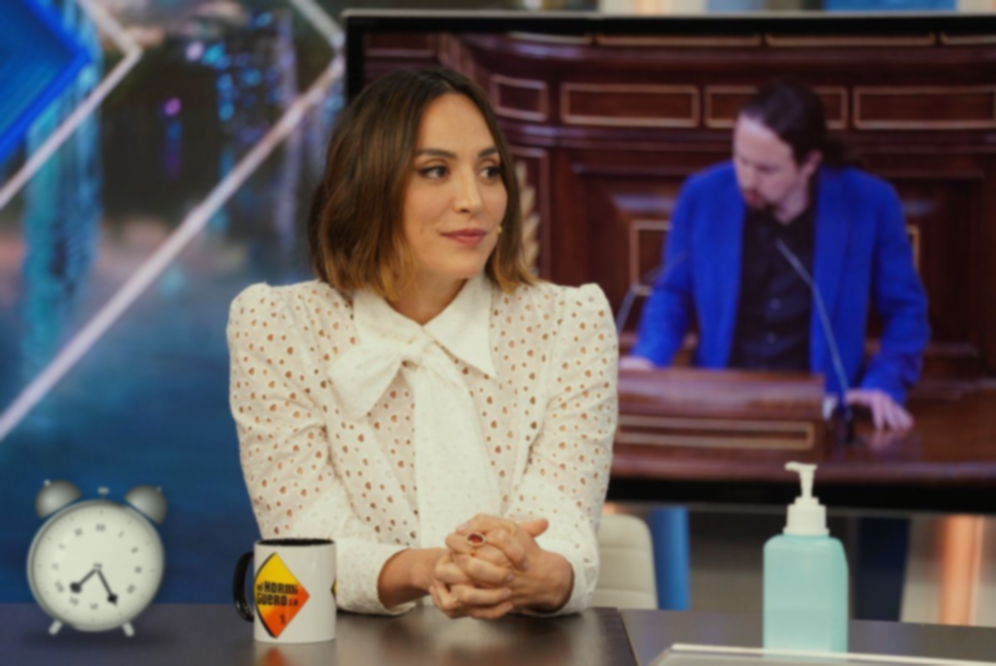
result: h=7 m=25
